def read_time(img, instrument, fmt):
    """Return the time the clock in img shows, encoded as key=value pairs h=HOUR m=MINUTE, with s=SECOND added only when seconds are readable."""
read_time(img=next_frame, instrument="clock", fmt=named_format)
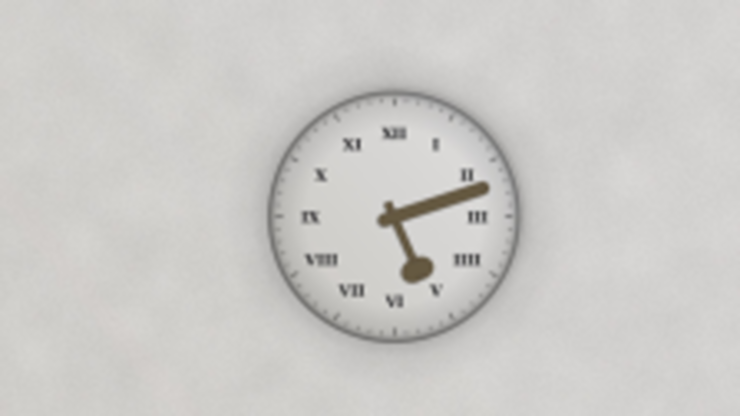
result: h=5 m=12
